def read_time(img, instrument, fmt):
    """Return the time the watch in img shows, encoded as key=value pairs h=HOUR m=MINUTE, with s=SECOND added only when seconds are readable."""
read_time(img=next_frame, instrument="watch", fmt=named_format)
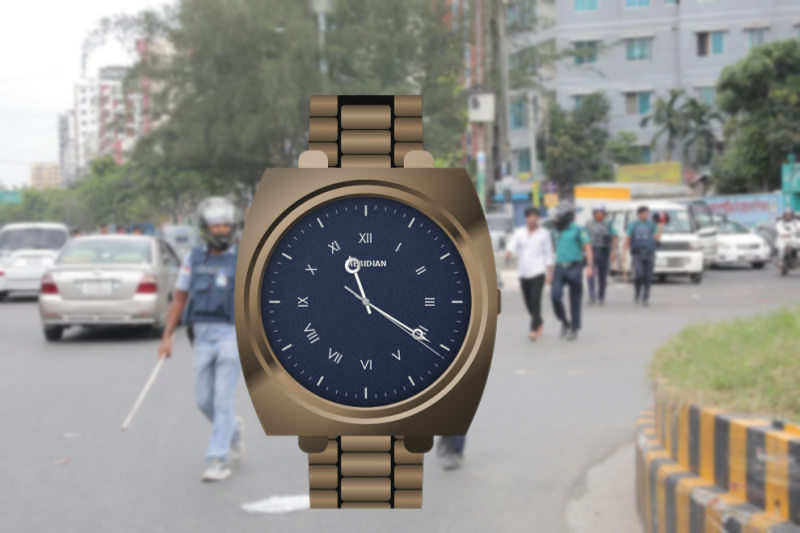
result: h=11 m=20 s=21
